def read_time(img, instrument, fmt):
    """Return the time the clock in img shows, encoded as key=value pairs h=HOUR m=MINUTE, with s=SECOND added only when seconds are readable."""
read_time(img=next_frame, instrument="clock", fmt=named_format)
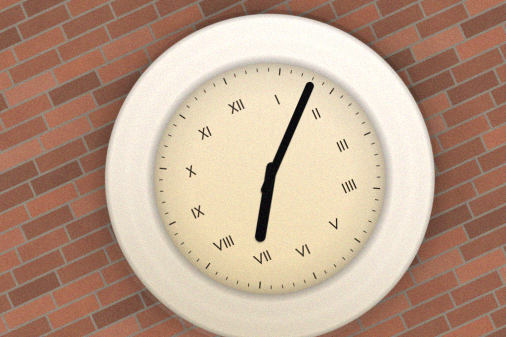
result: h=7 m=8
